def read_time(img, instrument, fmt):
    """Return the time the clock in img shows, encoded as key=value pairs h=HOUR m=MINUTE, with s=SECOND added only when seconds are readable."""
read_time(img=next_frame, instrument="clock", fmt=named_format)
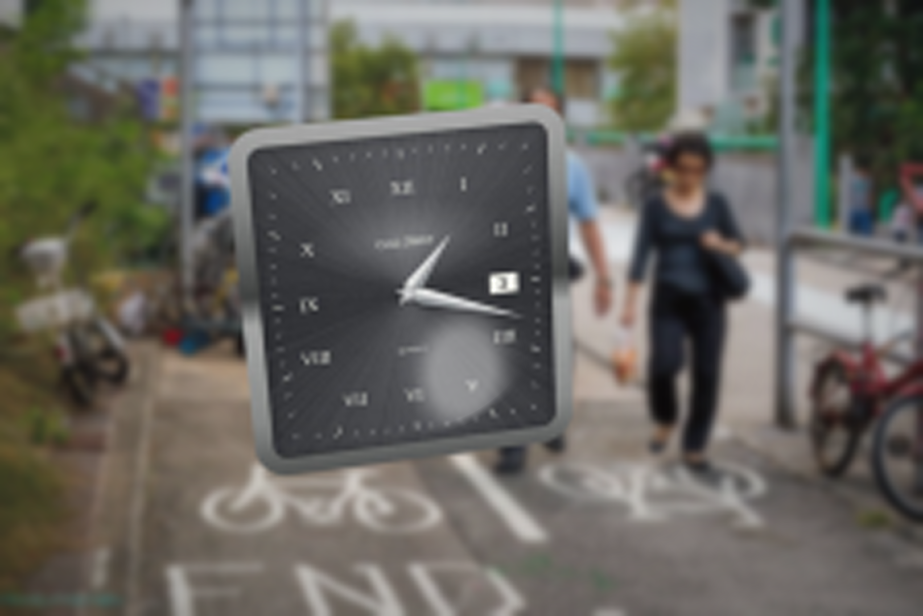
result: h=1 m=18
